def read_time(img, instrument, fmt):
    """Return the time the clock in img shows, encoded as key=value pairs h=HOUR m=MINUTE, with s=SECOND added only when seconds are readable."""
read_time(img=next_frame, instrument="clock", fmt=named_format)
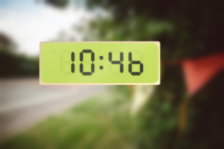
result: h=10 m=46
